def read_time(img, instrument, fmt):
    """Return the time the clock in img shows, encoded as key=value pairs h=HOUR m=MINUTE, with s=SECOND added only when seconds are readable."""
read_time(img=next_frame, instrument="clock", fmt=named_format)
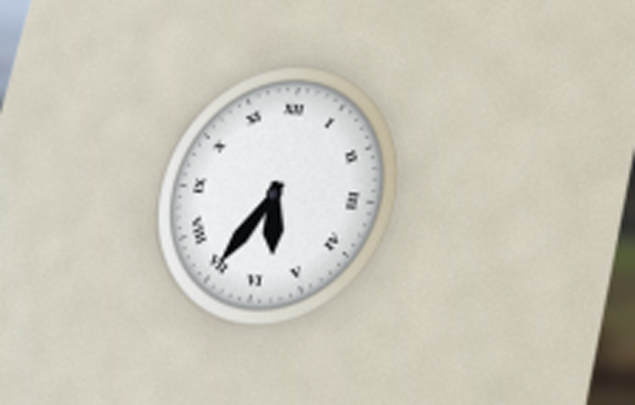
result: h=5 m=35
